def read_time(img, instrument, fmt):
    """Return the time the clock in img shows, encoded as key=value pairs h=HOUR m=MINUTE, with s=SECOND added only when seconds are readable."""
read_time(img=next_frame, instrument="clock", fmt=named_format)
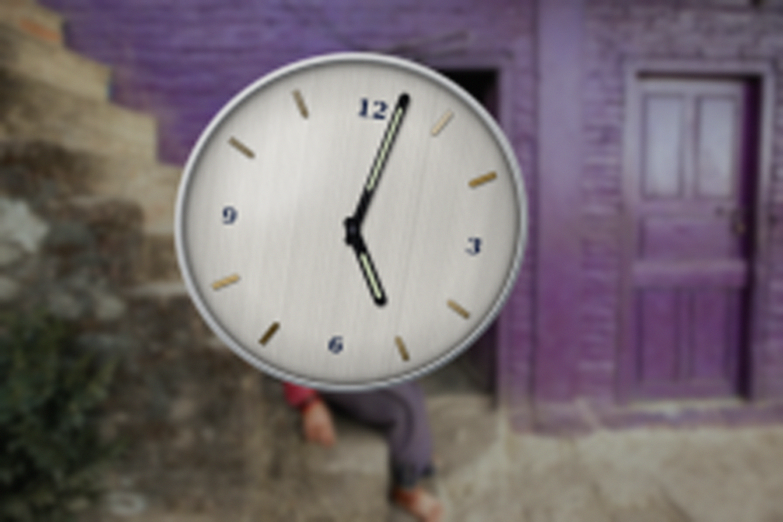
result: h=5 m=2
